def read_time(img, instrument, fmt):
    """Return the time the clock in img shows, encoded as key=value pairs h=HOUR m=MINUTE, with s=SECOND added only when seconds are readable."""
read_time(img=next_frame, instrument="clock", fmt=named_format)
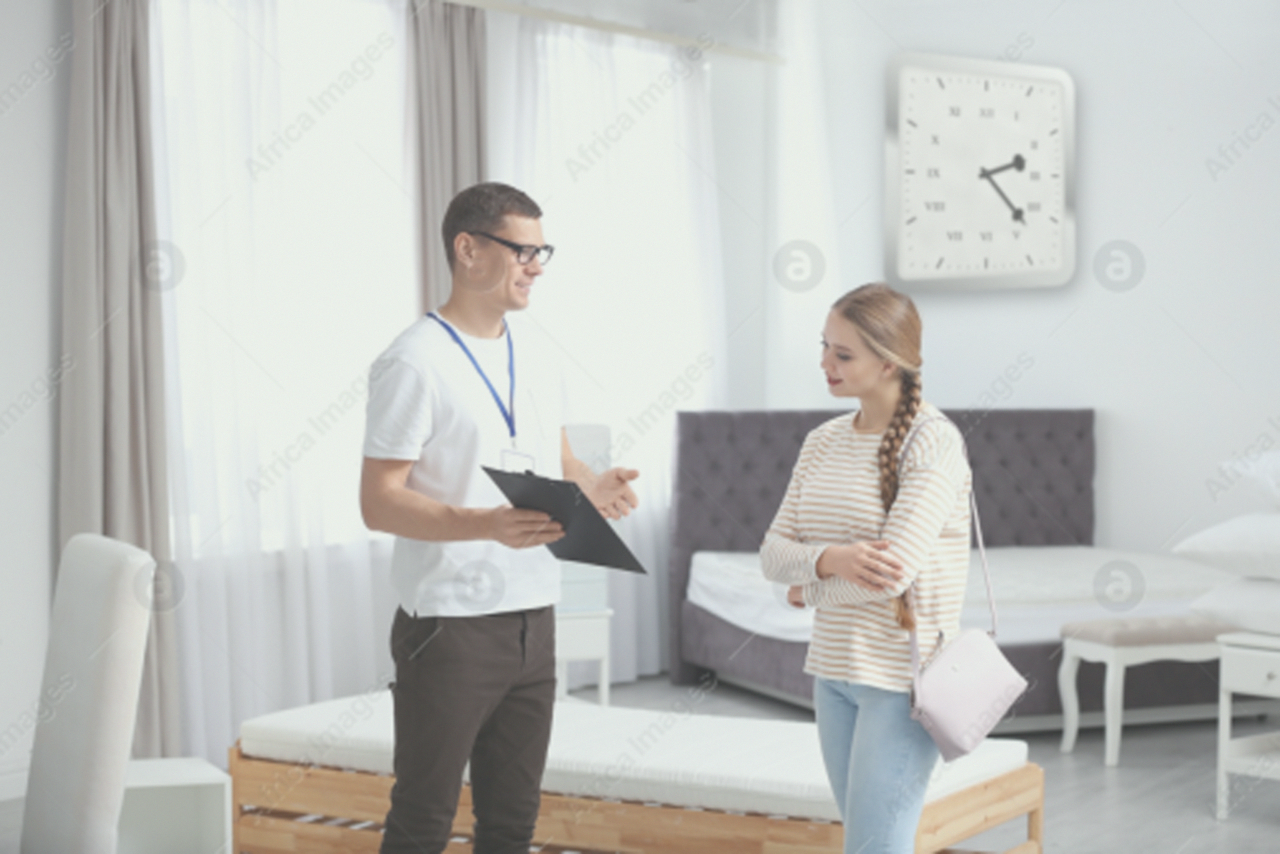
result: h=2 m=23
